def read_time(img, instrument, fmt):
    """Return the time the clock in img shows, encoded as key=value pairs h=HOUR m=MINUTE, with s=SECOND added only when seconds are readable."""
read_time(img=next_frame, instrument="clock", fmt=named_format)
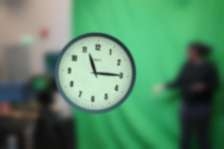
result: h=11 m=15
